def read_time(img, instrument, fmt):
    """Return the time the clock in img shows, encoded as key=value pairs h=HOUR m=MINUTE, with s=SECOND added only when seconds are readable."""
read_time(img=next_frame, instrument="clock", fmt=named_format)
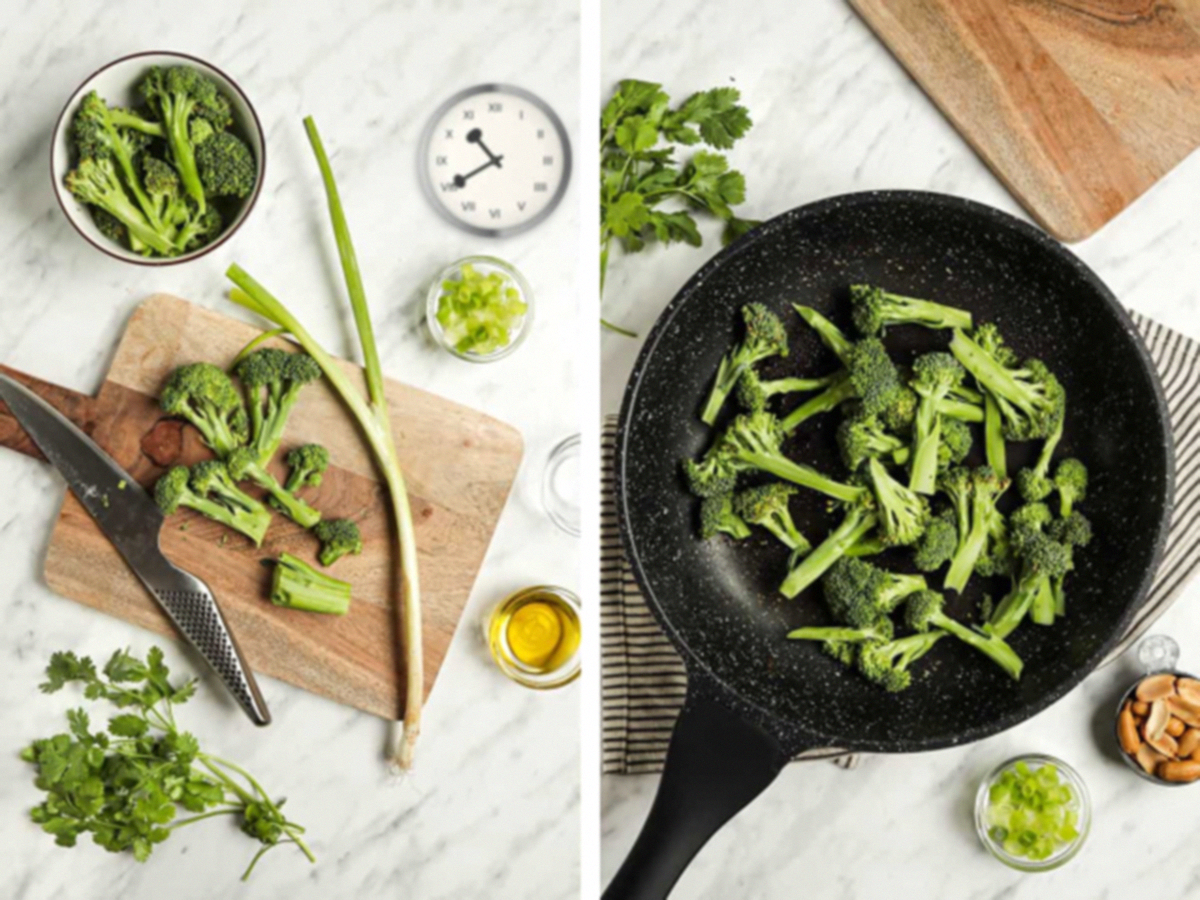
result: h=10 m=40
